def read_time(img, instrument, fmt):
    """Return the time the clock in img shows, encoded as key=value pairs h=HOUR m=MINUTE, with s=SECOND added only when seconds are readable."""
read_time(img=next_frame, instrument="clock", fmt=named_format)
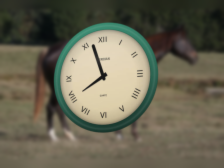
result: h=7 m=57
